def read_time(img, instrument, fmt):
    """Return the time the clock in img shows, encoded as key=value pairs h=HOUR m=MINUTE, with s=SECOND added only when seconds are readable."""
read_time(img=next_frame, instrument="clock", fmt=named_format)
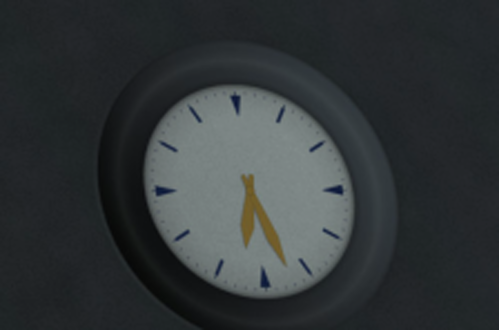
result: h=6 m=27
